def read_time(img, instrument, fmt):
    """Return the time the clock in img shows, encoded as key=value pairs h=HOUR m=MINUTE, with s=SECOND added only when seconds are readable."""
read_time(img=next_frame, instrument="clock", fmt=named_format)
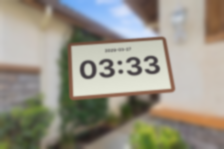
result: h=3 m=33
